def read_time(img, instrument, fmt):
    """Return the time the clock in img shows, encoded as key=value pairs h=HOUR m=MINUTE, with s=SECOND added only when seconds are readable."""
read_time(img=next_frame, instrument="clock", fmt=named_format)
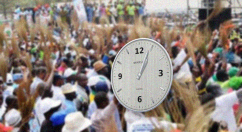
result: h=1 m=4
